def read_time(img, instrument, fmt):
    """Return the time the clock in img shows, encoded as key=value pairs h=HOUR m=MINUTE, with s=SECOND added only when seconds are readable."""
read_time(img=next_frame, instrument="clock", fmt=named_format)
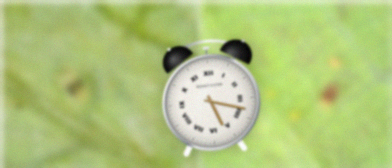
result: h=5 m=18
